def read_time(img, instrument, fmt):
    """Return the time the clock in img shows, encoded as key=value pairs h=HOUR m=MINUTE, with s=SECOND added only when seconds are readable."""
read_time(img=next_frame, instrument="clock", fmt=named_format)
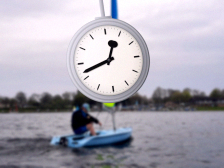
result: h=12 m=42
